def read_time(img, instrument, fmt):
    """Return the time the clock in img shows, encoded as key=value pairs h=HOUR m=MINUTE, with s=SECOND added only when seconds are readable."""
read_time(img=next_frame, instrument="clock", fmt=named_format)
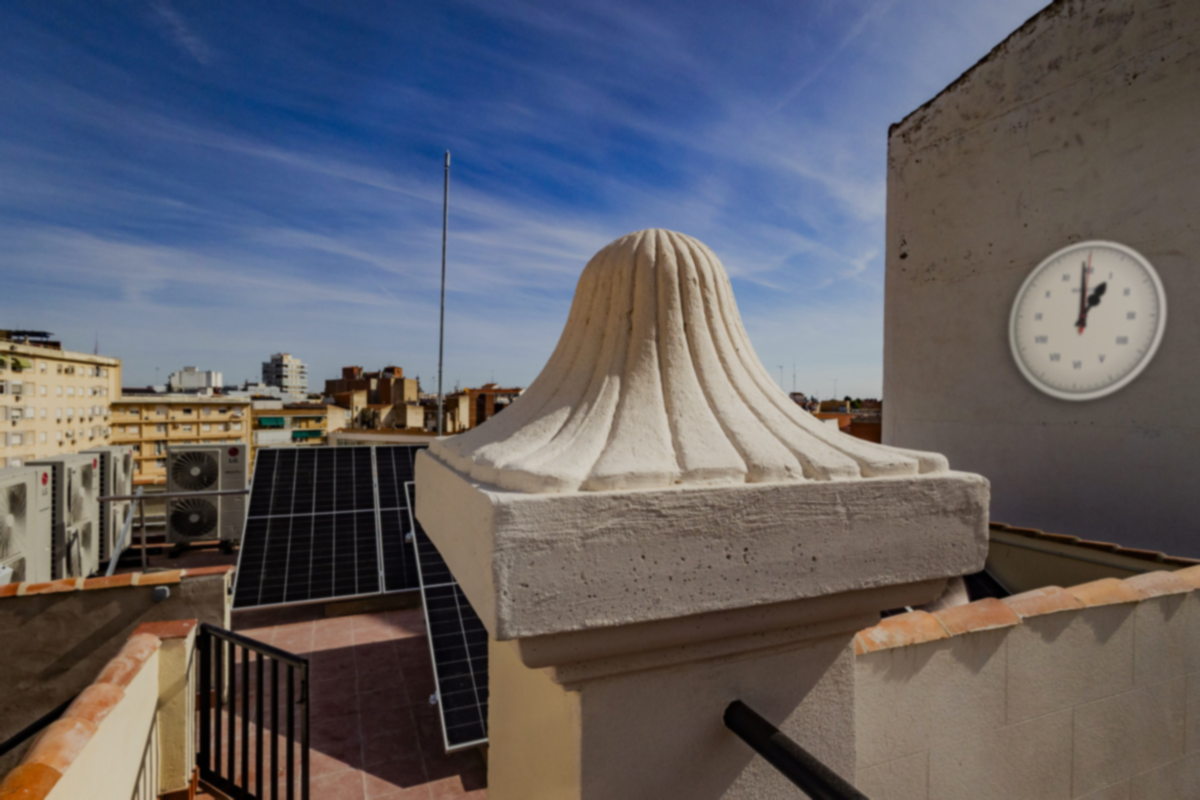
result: h=12 m=59 s=0
